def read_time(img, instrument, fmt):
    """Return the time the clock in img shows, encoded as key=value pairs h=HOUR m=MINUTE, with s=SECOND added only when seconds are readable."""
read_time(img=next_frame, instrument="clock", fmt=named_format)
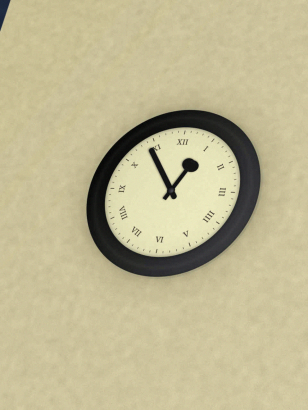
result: h=12 m=54
